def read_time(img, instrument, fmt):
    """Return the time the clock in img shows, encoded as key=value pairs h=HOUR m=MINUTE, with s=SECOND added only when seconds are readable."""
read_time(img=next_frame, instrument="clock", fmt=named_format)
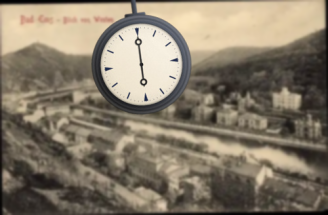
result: h=6 m=0
